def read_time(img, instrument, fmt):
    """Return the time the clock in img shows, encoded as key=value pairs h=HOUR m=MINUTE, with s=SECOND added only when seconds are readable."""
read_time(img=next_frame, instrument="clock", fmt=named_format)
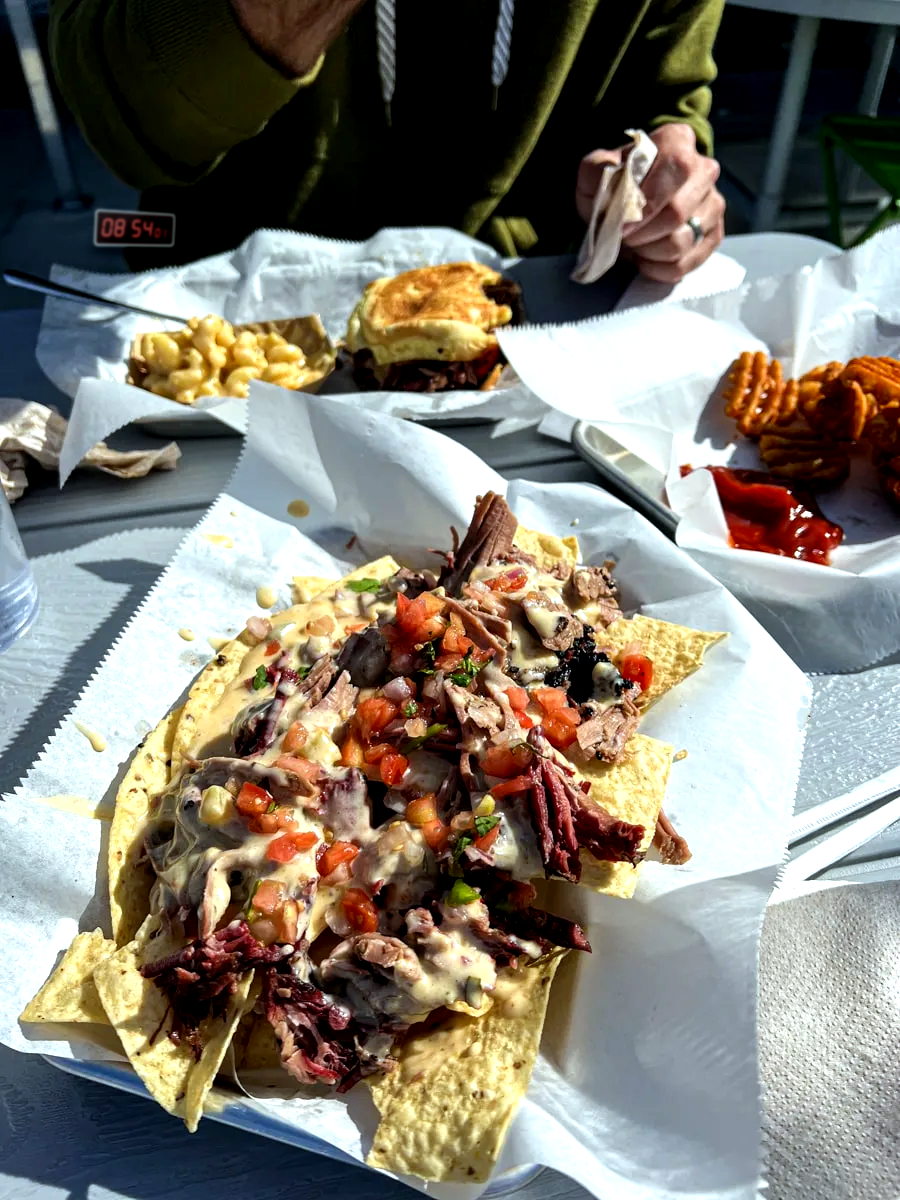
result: h=8 m=54
